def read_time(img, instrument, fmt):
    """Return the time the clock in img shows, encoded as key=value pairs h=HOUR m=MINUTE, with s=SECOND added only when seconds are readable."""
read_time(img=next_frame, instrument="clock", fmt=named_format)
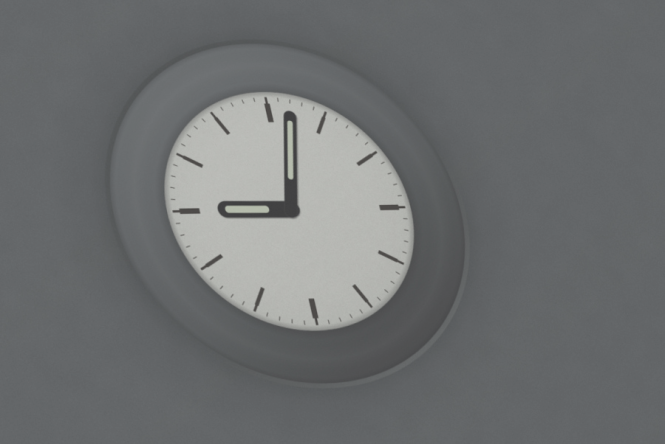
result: h=9 m=2
